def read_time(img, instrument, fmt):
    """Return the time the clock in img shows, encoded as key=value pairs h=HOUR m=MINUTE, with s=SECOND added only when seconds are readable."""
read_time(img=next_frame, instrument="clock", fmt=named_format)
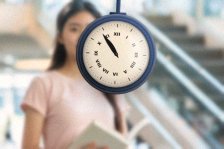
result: h=10 m=54
